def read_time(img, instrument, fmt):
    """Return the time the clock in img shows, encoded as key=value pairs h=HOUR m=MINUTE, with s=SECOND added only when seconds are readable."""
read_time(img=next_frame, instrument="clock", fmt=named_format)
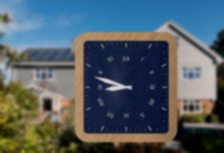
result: h=8 m=48
